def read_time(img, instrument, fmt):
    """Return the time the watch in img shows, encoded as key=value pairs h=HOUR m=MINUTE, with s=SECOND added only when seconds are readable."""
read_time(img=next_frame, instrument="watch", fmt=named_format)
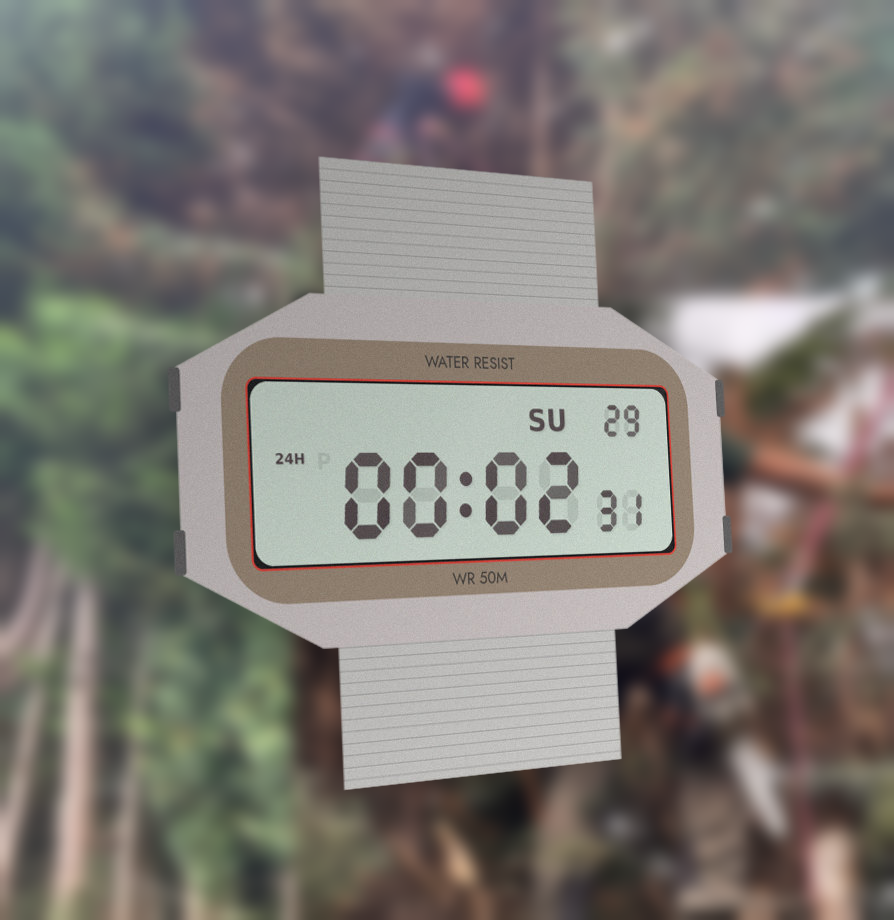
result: h=0 m=2 s=31
